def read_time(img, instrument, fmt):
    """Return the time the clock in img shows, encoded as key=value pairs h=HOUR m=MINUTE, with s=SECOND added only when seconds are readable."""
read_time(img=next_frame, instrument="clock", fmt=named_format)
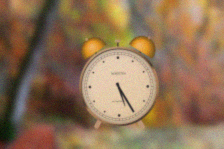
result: h=5 m=25
